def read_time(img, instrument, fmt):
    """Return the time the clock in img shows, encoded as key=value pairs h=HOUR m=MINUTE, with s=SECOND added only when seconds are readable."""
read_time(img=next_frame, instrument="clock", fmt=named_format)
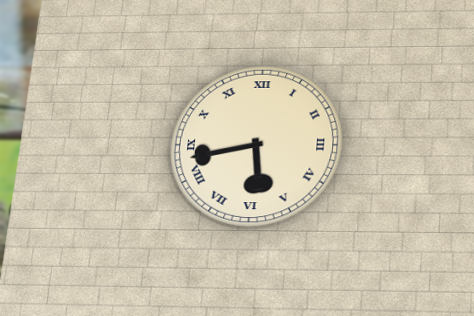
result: h=5 m=43
